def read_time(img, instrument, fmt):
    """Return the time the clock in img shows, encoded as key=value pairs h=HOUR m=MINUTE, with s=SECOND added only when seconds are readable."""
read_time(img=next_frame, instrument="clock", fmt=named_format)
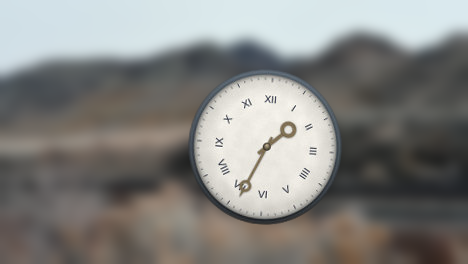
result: h=1 m=34
